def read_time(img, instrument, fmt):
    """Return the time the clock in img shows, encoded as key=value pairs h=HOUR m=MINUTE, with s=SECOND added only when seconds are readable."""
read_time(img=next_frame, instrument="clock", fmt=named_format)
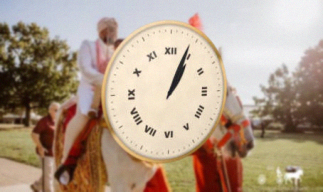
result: h=1 m=4
